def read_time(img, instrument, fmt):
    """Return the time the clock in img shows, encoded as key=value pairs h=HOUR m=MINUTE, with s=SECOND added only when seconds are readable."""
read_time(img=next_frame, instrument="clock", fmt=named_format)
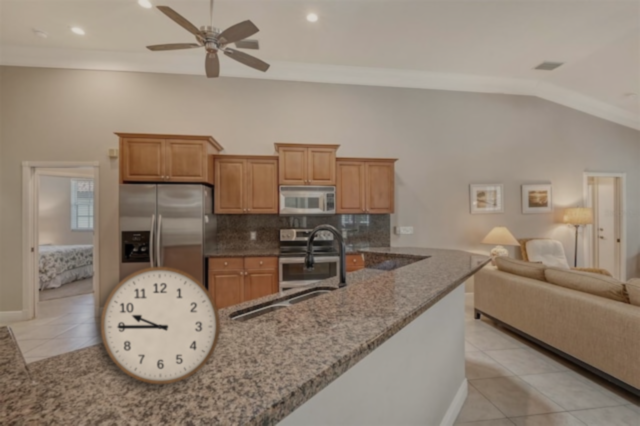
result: h=9 m=45
